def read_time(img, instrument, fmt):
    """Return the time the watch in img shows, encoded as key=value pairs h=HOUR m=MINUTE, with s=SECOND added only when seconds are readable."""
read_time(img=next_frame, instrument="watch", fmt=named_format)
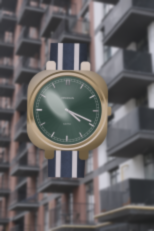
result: h=4 m=19
